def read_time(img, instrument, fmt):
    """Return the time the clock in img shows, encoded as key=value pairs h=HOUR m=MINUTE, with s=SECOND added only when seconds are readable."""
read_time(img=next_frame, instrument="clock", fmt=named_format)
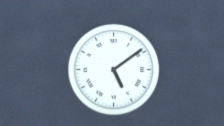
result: h=5 m=9
